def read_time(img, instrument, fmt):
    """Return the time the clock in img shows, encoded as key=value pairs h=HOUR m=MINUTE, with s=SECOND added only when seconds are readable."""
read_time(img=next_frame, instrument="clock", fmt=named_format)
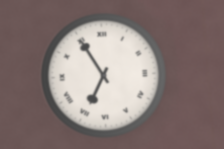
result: h=6 m=55
